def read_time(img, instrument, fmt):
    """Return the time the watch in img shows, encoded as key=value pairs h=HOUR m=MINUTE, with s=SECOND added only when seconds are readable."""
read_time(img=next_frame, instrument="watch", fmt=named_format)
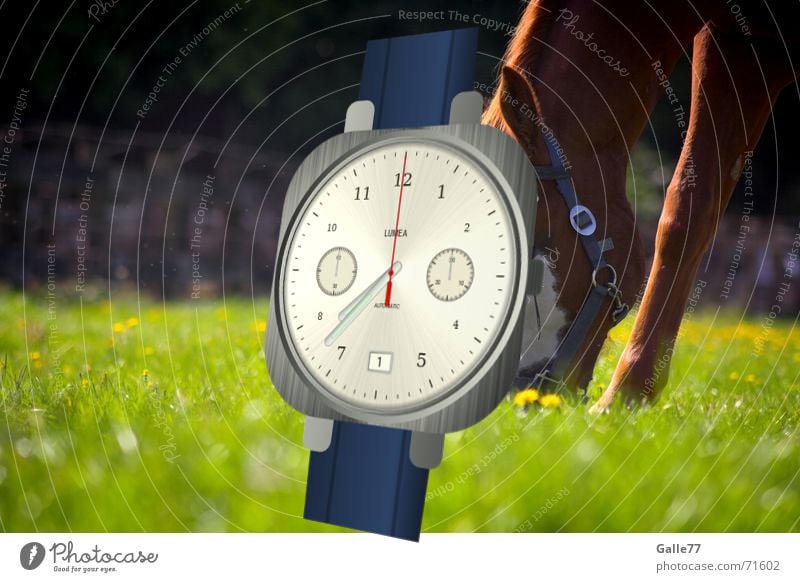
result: h=7 m=37
